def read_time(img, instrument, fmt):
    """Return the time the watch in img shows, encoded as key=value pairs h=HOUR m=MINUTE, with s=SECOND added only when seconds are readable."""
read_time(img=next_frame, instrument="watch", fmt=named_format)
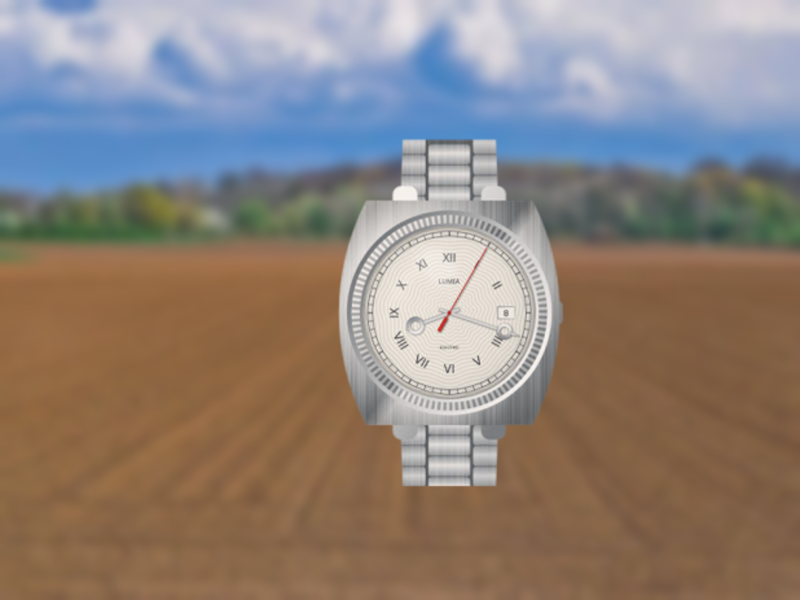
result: h=8 m=18 s=5
